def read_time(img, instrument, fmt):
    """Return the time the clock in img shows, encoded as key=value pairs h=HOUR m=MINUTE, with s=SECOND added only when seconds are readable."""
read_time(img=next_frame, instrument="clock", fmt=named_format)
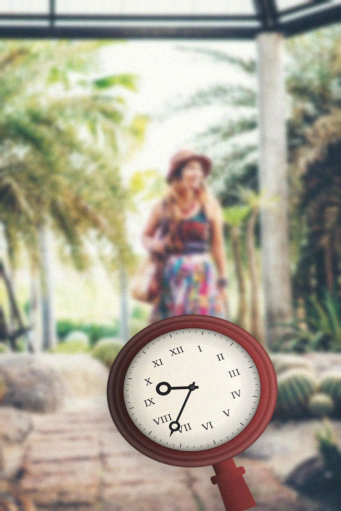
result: h=9 m=37
